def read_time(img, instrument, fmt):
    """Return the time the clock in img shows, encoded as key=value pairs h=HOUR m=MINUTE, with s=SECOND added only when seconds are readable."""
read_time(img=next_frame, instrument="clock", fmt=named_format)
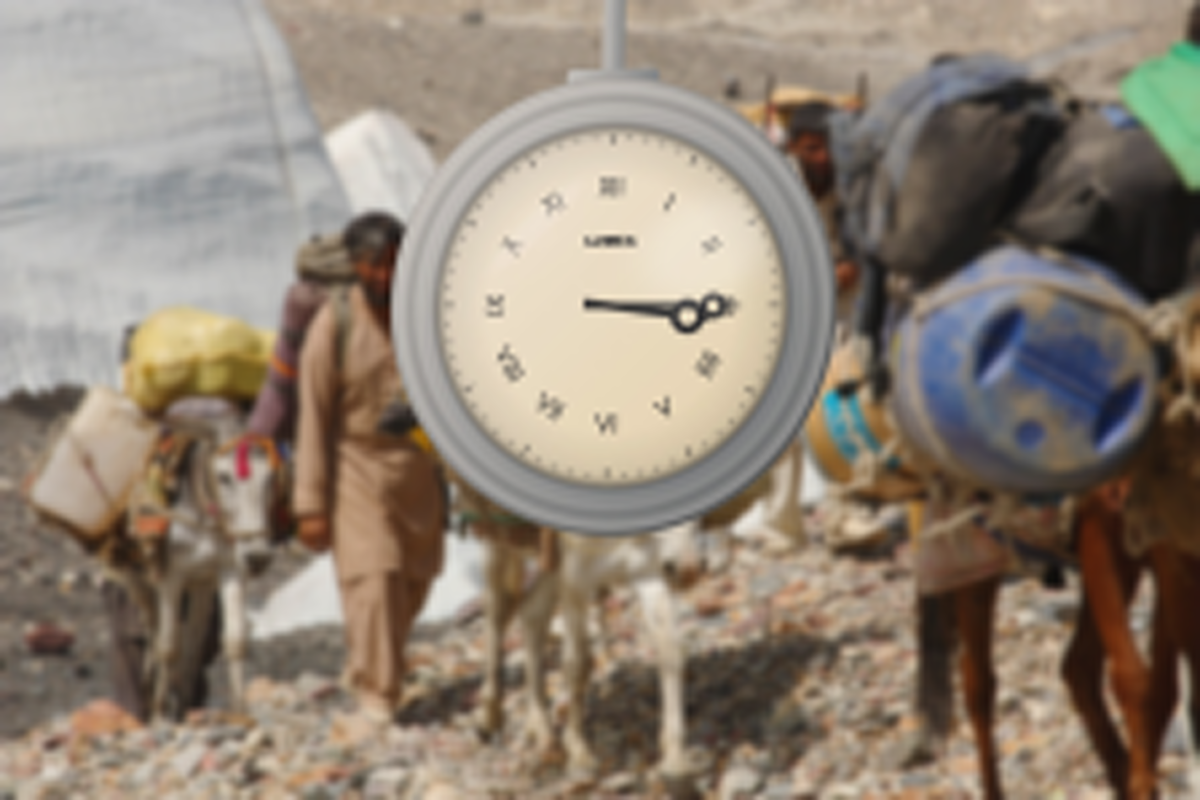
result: h=3 m=15
